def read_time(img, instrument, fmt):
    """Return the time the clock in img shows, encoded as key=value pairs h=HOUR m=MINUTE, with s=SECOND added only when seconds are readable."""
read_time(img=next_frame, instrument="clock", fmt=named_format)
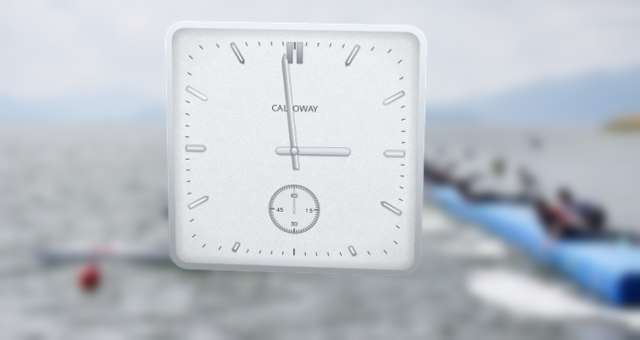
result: h=2 m=59
